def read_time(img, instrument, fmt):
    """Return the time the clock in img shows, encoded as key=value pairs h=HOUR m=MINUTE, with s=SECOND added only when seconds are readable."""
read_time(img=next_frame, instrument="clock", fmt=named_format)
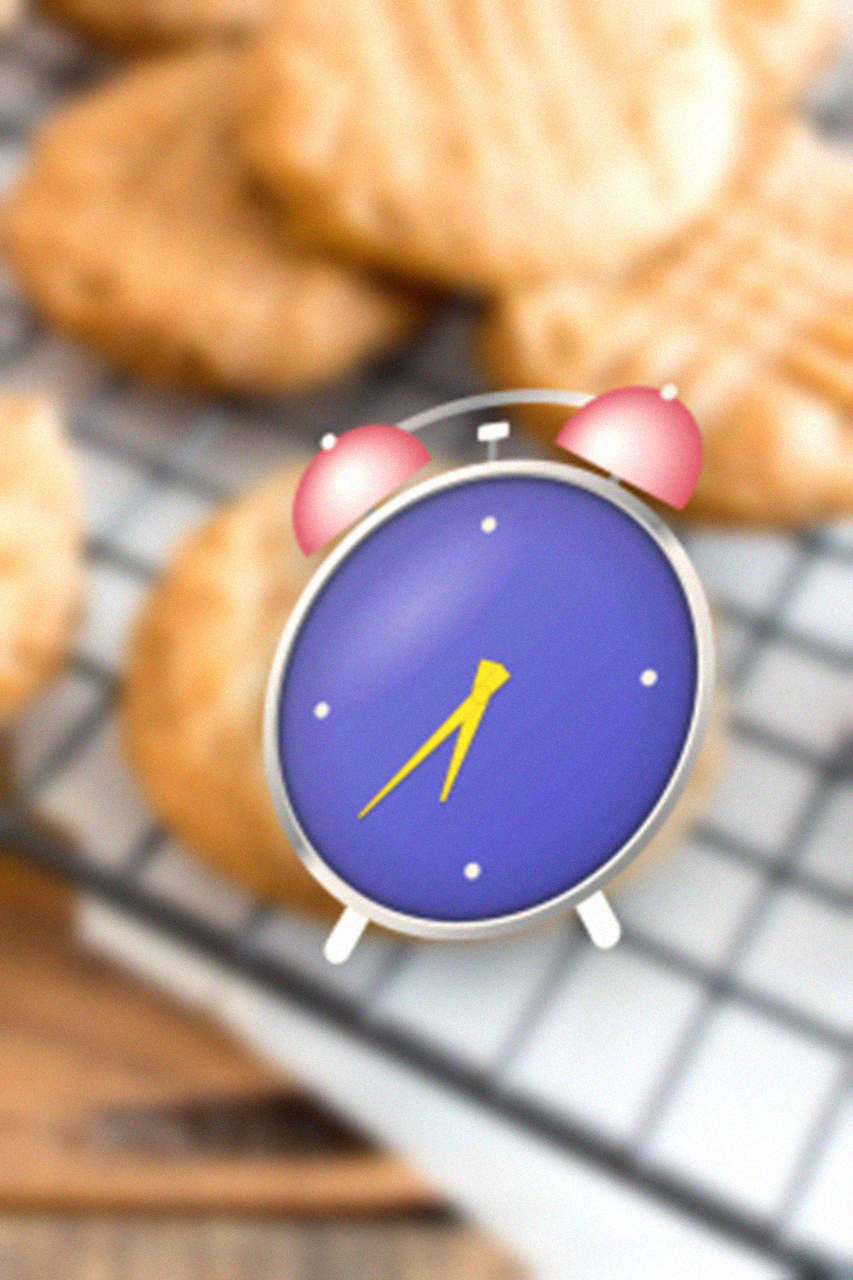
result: h=6 m=38
